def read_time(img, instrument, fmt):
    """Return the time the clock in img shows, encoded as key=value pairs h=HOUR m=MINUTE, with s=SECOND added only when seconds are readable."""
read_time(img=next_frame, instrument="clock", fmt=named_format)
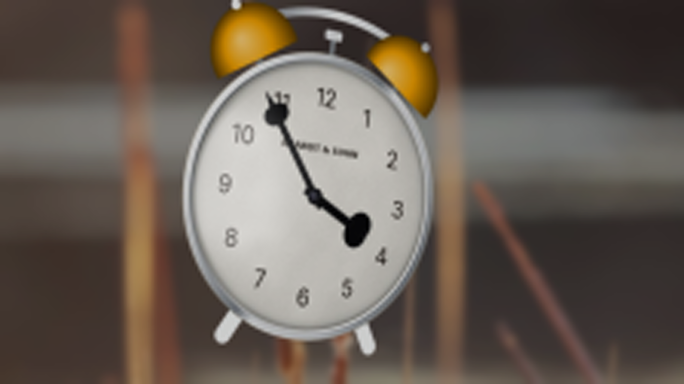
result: h=3 m=54
